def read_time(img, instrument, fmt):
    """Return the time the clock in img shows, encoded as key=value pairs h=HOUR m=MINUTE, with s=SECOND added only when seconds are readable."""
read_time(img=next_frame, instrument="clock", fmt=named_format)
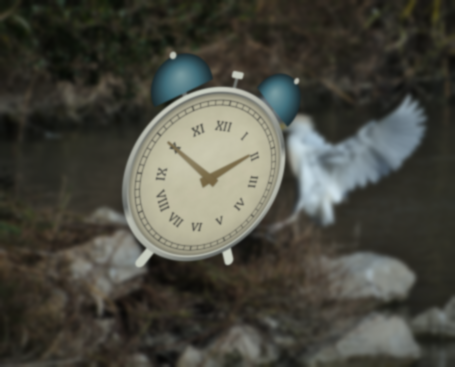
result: h=1 m=50
